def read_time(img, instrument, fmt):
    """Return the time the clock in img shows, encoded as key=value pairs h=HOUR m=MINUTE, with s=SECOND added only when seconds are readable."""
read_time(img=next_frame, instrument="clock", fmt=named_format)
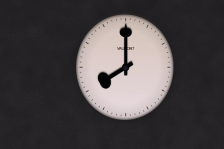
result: h=8 m=0
